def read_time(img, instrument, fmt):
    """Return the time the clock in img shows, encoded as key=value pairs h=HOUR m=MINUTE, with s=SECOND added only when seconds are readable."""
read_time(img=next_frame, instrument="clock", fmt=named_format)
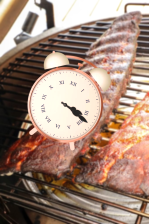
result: h=3 m=18
